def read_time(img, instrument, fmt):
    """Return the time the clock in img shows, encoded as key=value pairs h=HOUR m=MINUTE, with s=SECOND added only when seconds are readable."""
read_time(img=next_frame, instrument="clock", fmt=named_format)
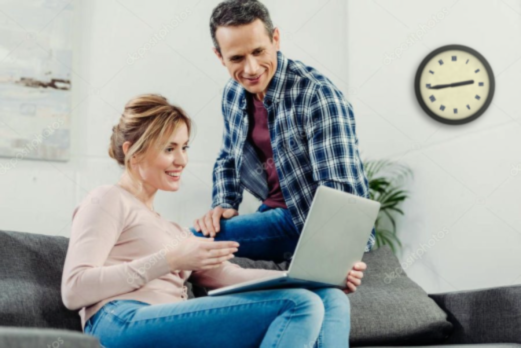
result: h=2 m=44
